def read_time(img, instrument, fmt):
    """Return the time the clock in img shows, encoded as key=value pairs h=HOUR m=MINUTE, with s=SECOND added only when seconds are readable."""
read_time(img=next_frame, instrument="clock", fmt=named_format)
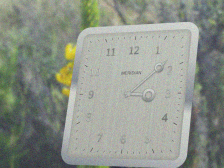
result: h=3 m=8
